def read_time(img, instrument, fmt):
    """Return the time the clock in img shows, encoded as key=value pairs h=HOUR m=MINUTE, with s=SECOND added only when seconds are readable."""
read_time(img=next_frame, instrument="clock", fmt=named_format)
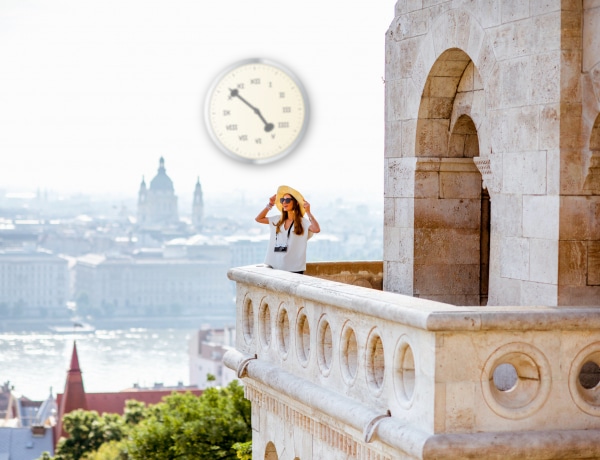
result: h=4 m=52
